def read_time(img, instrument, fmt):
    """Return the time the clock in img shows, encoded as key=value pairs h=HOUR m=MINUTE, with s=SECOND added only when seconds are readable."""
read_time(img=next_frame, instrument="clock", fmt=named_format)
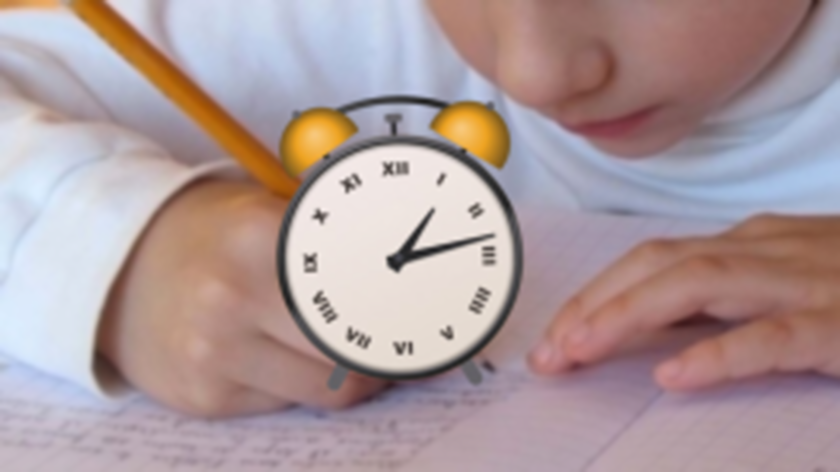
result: h=1 m=13
